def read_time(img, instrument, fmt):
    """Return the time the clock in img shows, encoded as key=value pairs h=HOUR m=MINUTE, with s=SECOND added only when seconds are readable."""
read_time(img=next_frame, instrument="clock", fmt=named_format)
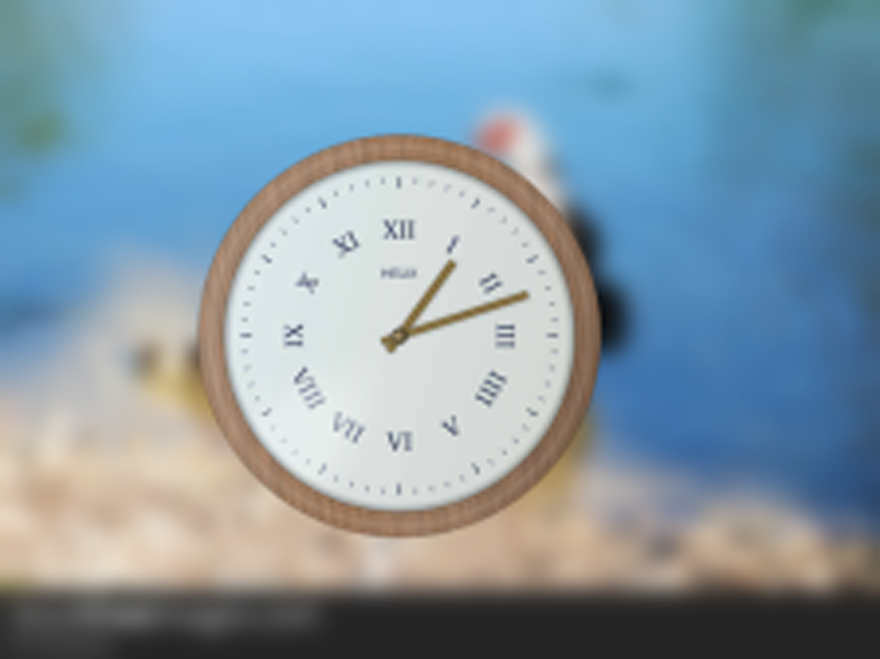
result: h=1 m=12
